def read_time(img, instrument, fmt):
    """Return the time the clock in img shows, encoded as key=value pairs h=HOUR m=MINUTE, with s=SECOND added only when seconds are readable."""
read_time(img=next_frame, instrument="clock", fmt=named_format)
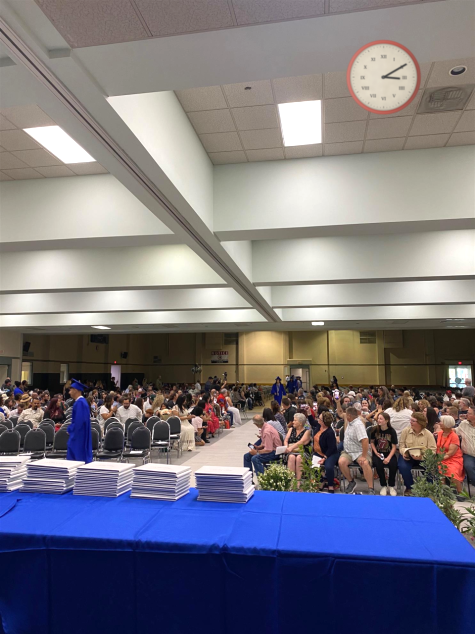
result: h=3 m=10
